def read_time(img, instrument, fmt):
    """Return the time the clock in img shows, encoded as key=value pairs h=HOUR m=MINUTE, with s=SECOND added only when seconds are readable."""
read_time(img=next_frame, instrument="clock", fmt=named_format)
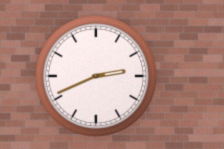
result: h=2 m=41
